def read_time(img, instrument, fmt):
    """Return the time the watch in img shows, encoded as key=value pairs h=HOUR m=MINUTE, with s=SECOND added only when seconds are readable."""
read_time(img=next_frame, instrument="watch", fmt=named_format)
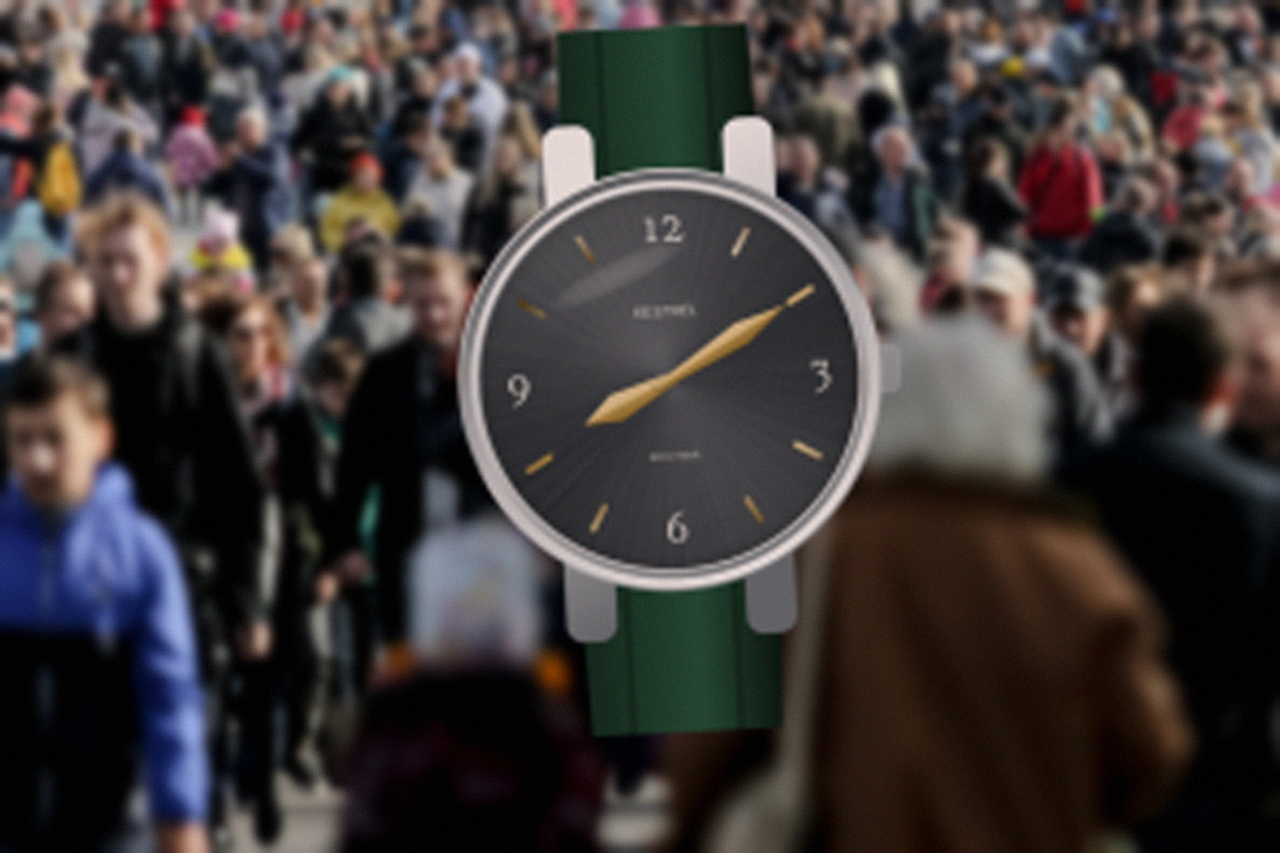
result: h=8 m=10
